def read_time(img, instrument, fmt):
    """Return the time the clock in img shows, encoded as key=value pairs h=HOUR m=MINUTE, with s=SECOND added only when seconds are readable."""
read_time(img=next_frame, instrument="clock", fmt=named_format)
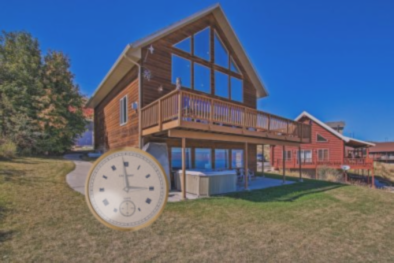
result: h=2 m=59
